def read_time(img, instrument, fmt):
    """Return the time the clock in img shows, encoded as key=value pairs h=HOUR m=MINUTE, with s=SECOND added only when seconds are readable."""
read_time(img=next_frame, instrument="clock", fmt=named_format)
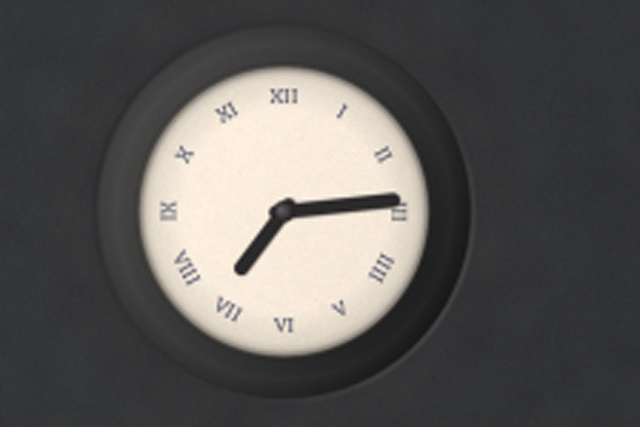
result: h=7 m=14
